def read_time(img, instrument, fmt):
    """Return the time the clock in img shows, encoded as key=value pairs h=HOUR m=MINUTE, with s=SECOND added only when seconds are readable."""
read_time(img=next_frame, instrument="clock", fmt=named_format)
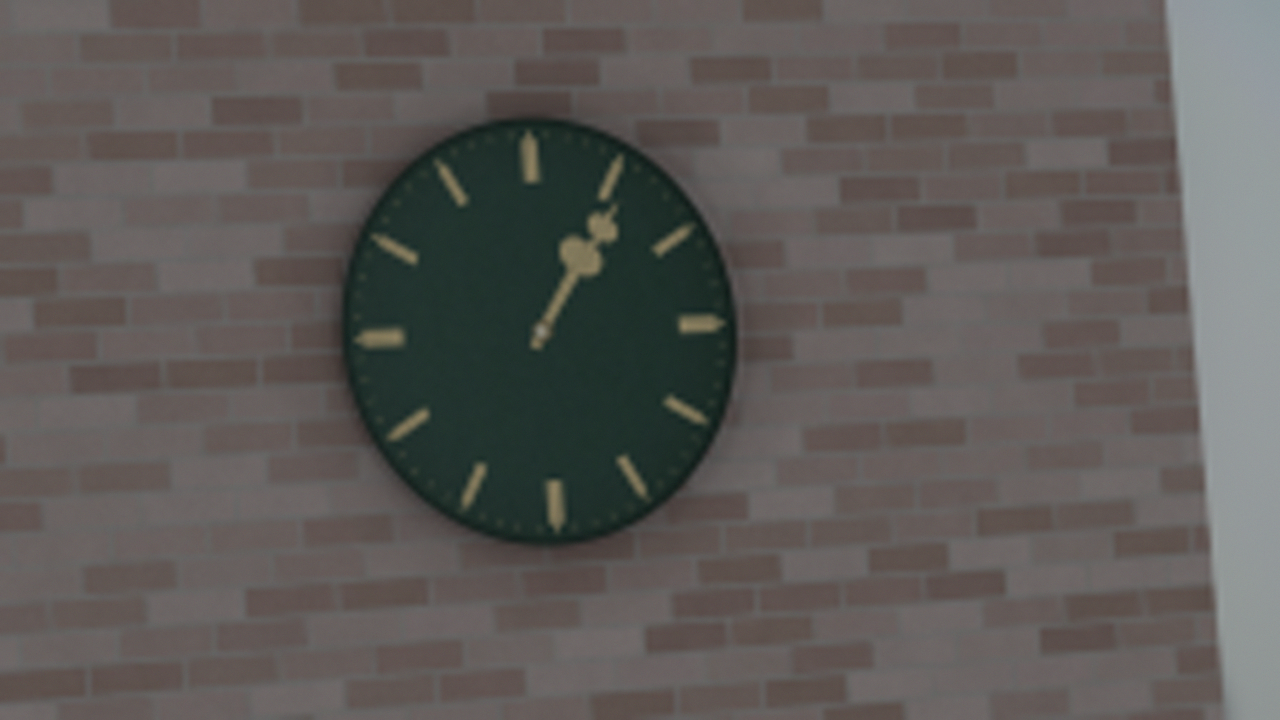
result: h=1 m=6
